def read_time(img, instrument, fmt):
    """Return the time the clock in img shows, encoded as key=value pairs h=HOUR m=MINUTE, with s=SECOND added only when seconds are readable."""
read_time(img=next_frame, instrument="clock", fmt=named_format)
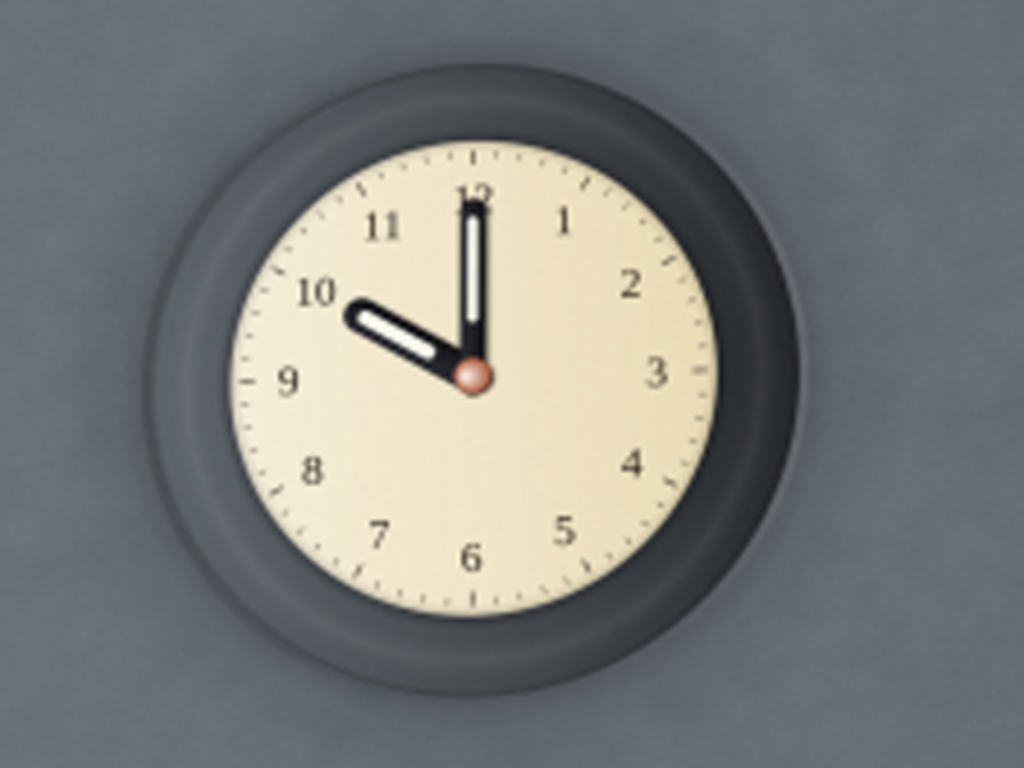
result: h=10 m=0
